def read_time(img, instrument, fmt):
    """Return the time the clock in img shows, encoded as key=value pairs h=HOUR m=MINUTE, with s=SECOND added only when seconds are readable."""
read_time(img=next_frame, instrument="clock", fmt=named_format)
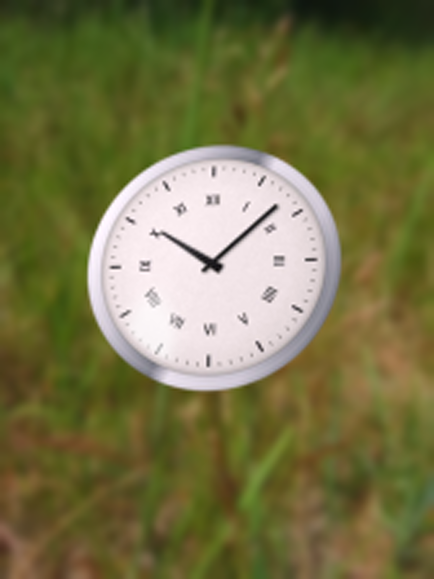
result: h=10 m=8
